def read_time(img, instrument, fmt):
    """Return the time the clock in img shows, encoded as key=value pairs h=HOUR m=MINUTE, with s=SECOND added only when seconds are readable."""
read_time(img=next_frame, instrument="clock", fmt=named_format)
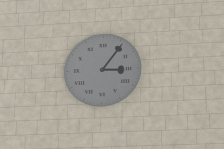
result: h=3 m=6
